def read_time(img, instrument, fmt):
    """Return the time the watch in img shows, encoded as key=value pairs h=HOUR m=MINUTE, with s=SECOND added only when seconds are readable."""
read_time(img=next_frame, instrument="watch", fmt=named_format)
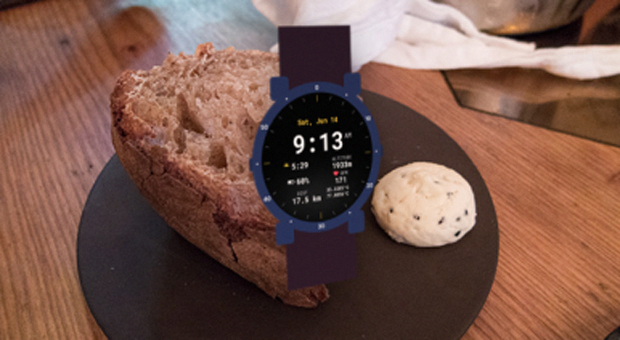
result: h=9 m=13
